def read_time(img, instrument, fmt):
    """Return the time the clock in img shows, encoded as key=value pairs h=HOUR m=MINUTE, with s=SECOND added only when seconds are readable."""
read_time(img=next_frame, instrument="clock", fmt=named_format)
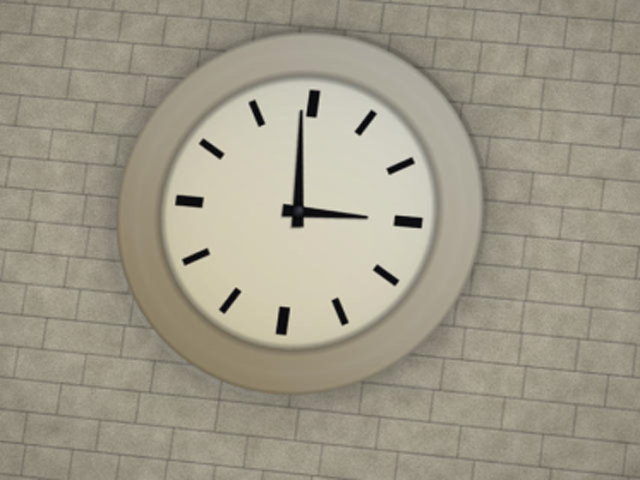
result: h=2 m=59
